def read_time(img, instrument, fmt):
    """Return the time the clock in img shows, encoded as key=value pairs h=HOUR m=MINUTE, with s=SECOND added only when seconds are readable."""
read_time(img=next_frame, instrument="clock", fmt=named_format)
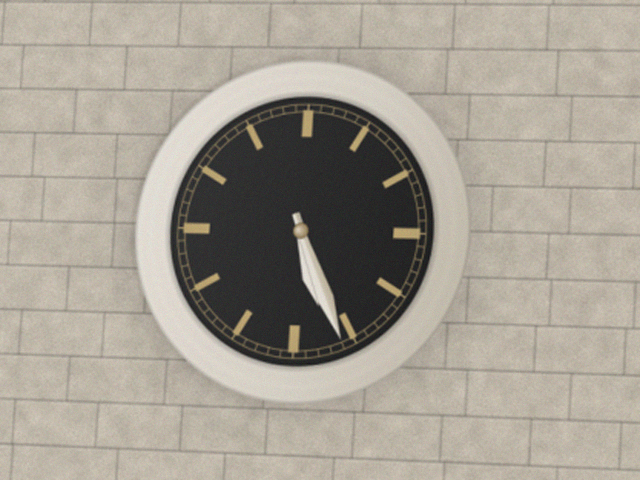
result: h=5 m=26
